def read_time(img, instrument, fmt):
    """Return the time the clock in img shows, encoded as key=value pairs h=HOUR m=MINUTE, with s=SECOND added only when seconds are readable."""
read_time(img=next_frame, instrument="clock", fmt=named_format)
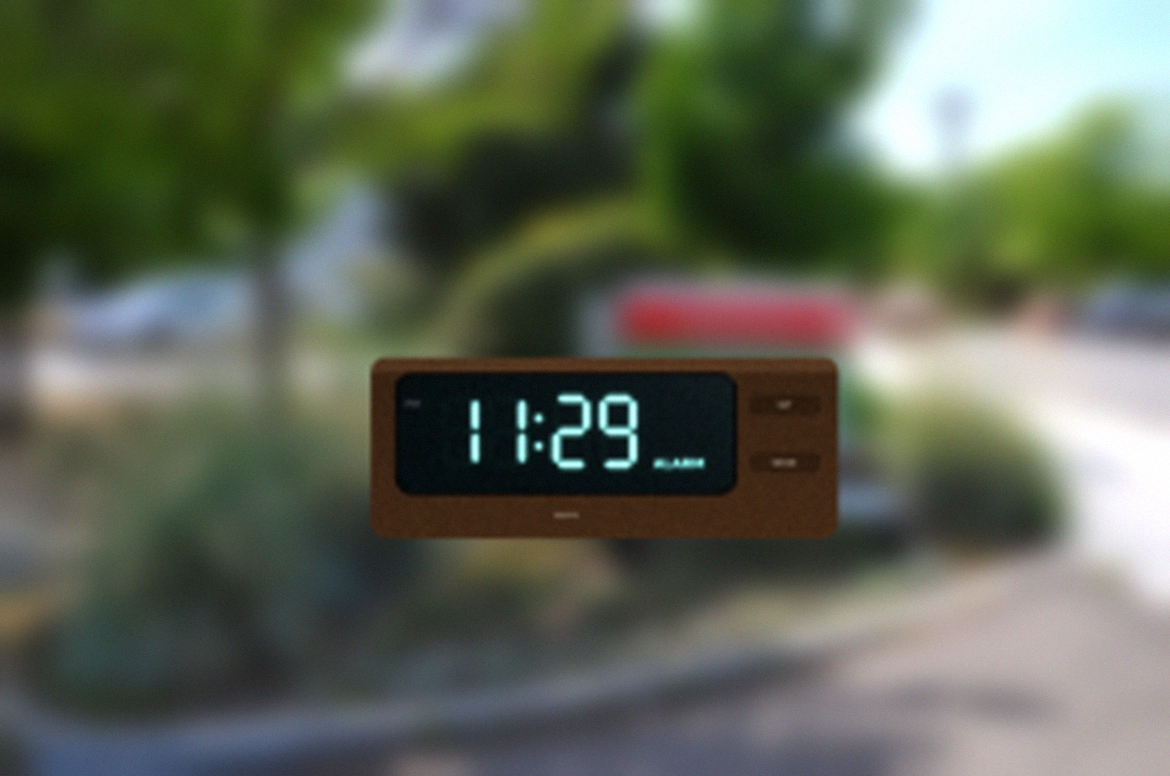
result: h=11 m=29
